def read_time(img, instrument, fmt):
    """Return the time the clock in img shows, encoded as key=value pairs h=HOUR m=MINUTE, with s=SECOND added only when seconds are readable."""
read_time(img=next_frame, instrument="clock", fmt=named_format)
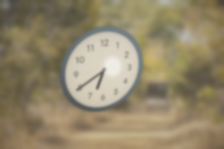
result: h=6 m=40
